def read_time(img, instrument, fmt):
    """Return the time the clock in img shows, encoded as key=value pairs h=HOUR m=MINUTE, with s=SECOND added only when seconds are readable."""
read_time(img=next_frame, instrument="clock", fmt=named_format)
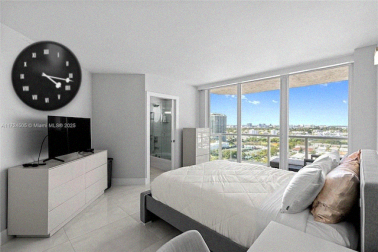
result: h=4 m=17
